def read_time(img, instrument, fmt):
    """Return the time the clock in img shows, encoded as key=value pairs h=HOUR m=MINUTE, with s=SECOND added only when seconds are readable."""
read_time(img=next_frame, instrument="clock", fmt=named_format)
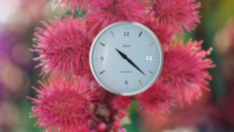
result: h=10 m=22
